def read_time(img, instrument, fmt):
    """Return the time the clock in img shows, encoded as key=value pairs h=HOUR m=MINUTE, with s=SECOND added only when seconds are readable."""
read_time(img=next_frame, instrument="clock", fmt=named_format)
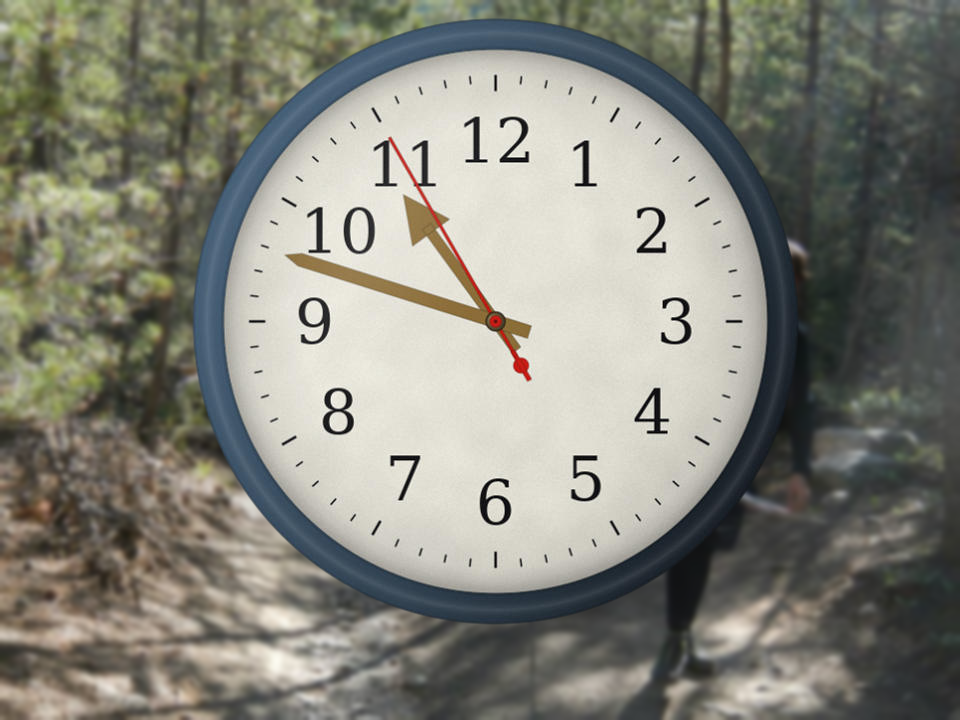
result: h=10 m=47 s=55
